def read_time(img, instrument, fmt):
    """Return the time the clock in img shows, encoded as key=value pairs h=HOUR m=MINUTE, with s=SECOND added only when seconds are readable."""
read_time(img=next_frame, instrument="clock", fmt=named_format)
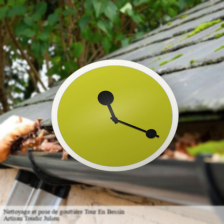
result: h=11 m=19
